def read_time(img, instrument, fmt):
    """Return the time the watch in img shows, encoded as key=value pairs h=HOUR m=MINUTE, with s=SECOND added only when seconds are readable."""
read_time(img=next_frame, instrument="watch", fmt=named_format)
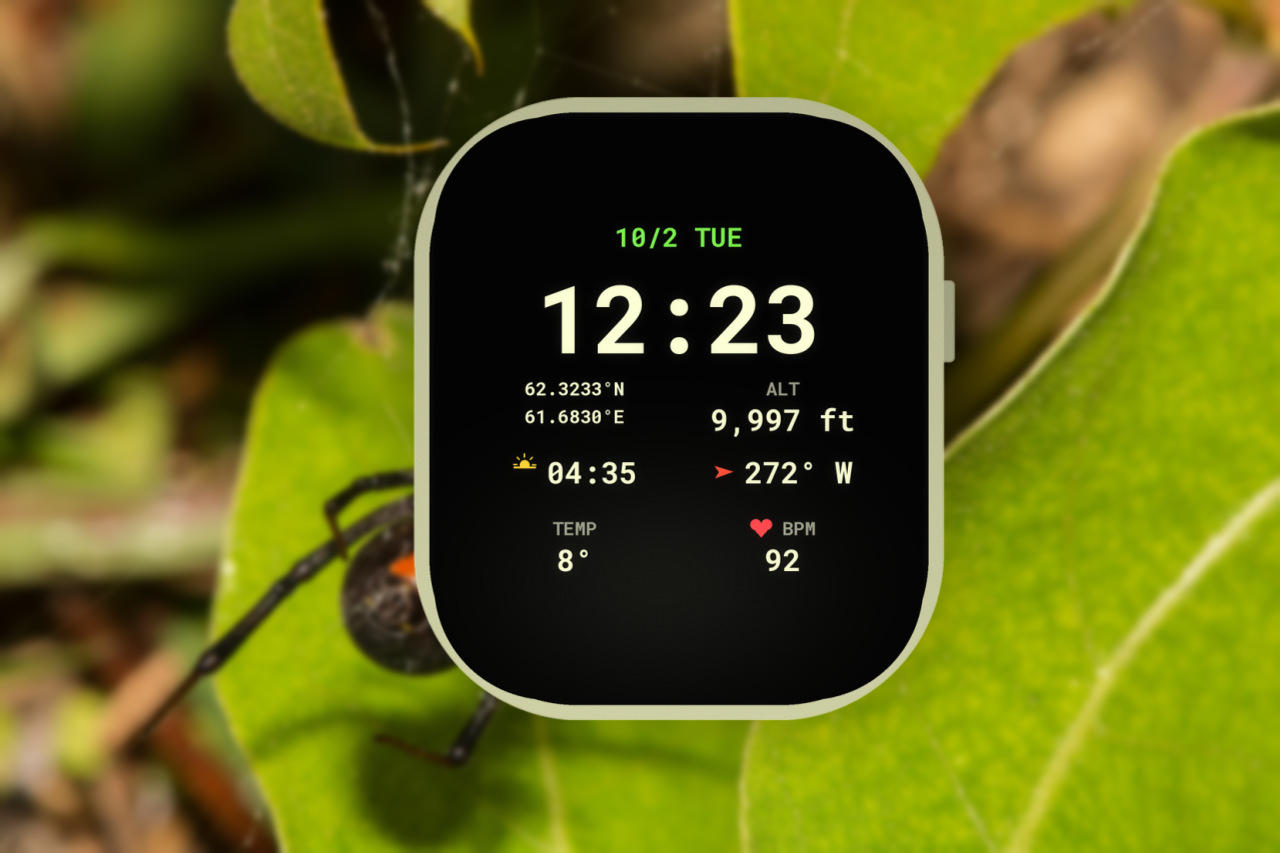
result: h=12 m=23
